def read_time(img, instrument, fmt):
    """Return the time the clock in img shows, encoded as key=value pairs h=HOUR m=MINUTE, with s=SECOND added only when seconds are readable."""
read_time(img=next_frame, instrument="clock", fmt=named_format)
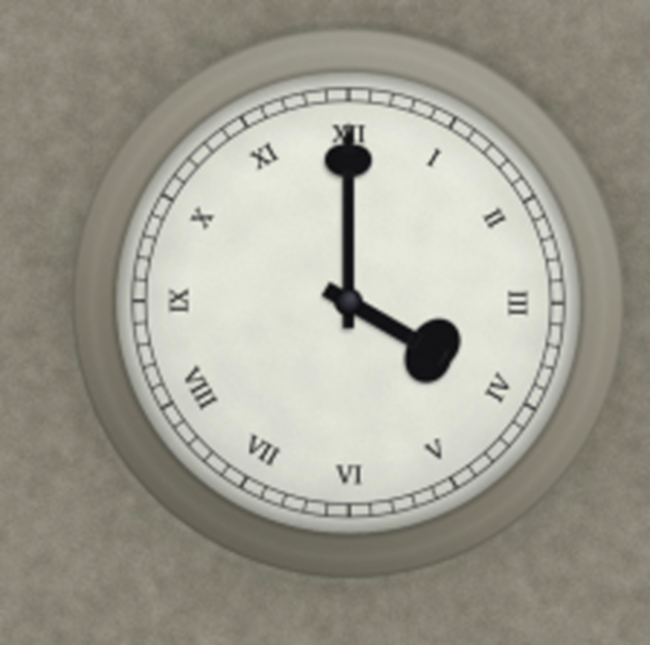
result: h=4 m=0
